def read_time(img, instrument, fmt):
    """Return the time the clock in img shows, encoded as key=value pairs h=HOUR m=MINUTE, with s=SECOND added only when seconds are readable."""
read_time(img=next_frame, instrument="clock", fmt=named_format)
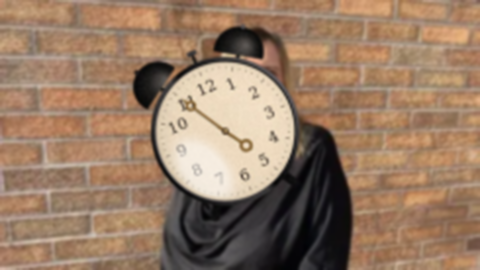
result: h=4 m=55
